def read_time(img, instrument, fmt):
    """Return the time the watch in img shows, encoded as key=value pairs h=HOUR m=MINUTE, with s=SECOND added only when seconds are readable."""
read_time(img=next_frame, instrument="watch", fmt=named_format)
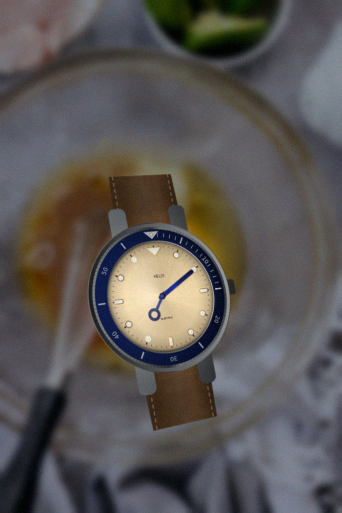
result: h=7 m=10
